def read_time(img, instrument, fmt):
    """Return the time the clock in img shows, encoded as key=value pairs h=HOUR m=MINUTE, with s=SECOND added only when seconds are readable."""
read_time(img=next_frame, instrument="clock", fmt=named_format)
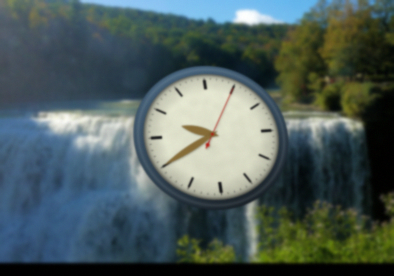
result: h=9 m=40 s=5
